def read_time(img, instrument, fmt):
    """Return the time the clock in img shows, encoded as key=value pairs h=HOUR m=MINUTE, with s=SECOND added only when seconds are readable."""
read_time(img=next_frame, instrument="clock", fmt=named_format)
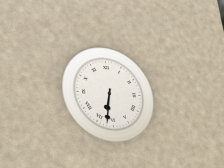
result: h=6 m=32
